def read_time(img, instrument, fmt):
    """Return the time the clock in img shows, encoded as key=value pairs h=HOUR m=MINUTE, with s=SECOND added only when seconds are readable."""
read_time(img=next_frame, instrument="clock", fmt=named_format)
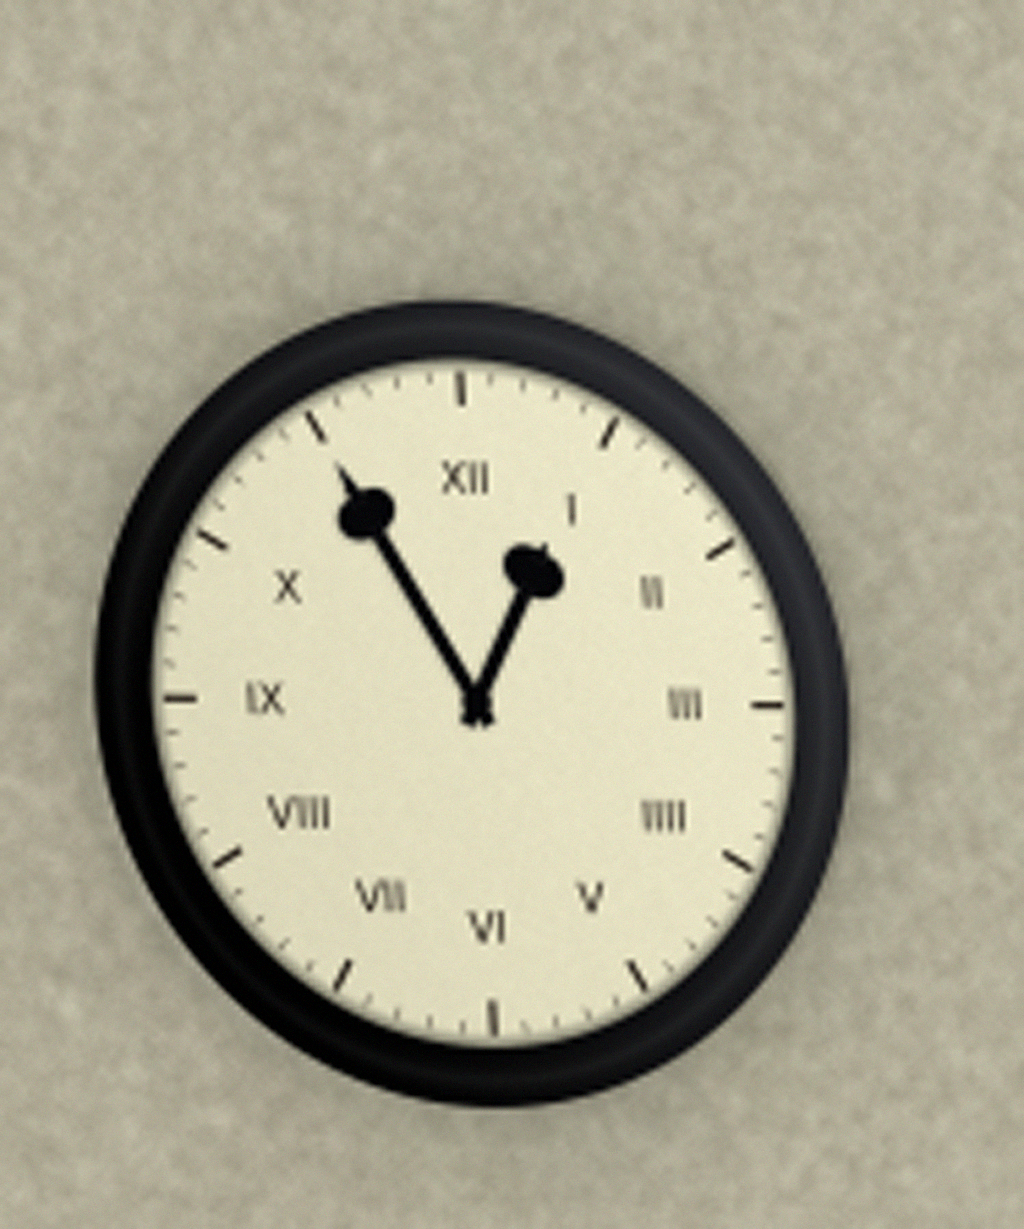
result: h=12 m=55
